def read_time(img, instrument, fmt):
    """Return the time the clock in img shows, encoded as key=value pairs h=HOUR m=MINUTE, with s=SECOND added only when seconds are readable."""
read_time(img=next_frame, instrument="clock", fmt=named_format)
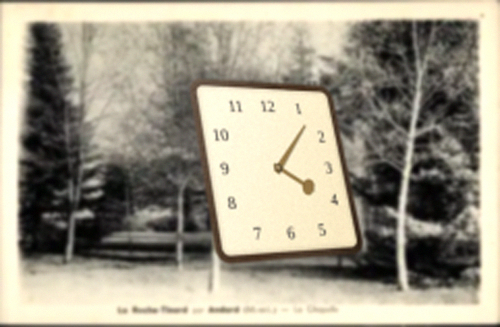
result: h=4 m=7
